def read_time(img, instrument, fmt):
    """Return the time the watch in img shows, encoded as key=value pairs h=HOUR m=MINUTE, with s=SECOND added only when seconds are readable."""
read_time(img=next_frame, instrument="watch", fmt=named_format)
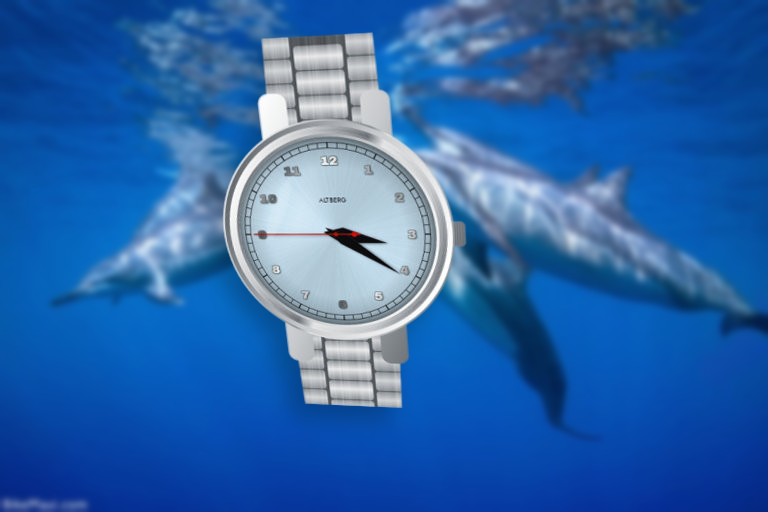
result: h=3 m=20 s=45
